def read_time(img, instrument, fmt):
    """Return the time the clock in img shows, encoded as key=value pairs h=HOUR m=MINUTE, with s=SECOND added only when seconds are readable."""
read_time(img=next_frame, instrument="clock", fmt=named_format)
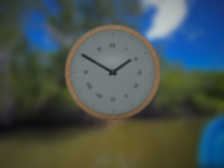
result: h=1 m=50
